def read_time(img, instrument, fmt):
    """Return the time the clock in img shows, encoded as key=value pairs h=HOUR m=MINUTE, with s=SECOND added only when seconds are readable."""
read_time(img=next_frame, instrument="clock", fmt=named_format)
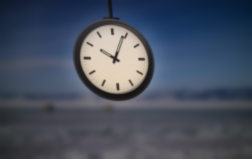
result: h=10 m=4
